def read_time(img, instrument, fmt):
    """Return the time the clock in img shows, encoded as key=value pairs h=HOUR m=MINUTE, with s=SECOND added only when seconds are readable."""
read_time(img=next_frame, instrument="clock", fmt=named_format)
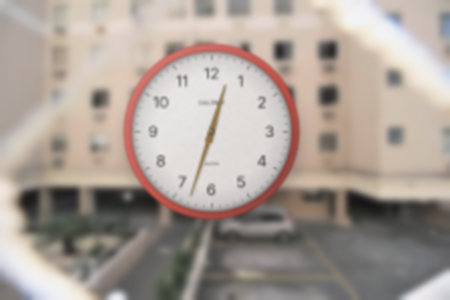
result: h=12 m=33
